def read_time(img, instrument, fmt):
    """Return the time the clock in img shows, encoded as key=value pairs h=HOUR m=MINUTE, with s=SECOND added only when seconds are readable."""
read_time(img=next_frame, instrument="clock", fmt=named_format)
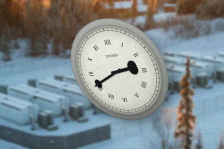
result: h=2 m=41
